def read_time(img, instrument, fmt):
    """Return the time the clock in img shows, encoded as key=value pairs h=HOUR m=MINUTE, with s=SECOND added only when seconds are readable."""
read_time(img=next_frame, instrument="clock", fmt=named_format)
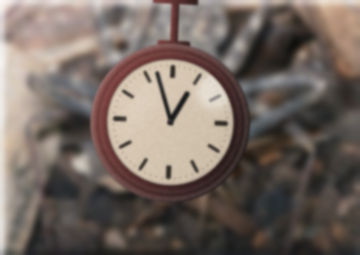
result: h=12 m=57
